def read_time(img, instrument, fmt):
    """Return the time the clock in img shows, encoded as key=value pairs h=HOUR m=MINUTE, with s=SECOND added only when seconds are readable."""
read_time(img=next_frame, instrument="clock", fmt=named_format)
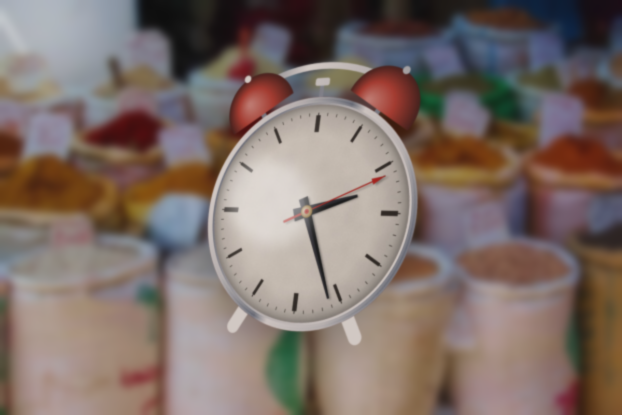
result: h=2 m=26 s=11
